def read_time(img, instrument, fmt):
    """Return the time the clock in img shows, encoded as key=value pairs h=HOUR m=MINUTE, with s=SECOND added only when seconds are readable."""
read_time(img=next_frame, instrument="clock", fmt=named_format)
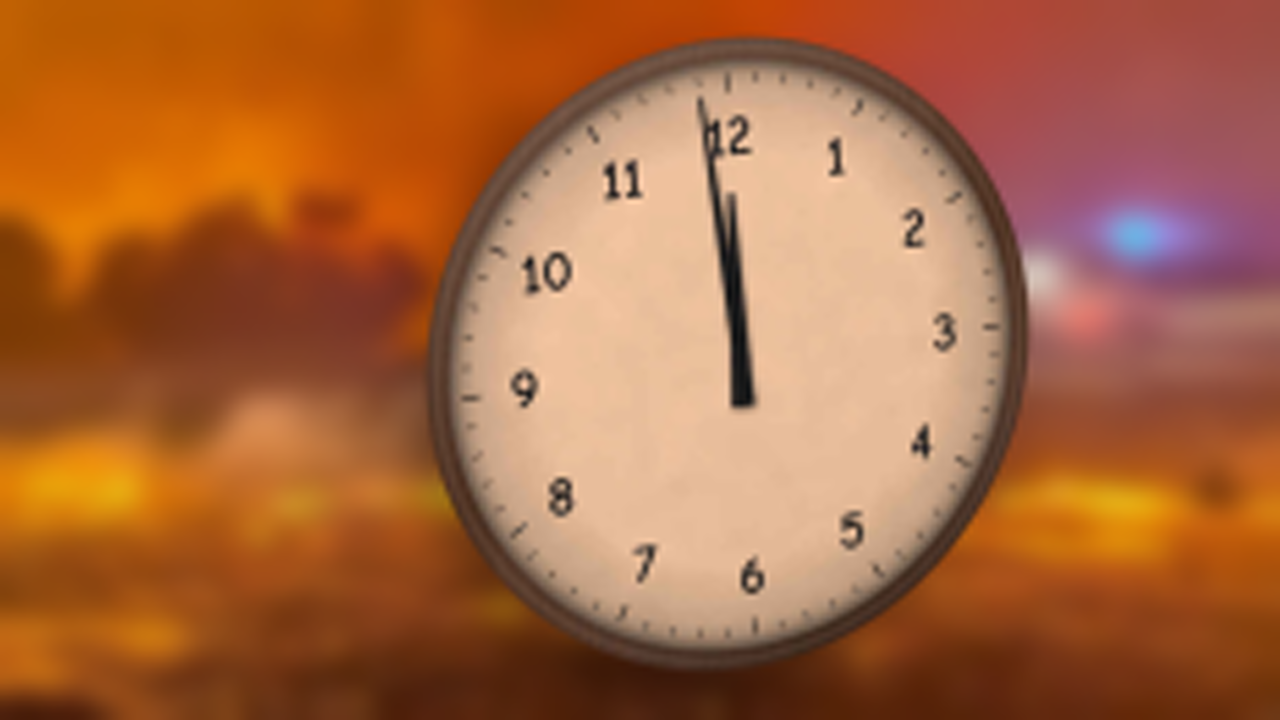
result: h=11 m=59
